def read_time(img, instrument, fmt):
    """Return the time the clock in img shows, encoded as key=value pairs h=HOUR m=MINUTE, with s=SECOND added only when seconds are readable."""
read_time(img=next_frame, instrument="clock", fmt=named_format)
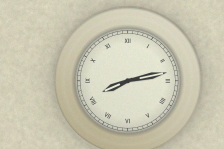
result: h=8 m=13
